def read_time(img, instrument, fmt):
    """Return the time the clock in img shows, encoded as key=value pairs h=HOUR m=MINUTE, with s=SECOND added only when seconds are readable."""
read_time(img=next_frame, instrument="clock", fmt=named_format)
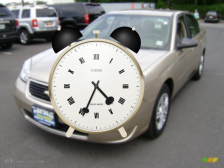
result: h=4 m=34
